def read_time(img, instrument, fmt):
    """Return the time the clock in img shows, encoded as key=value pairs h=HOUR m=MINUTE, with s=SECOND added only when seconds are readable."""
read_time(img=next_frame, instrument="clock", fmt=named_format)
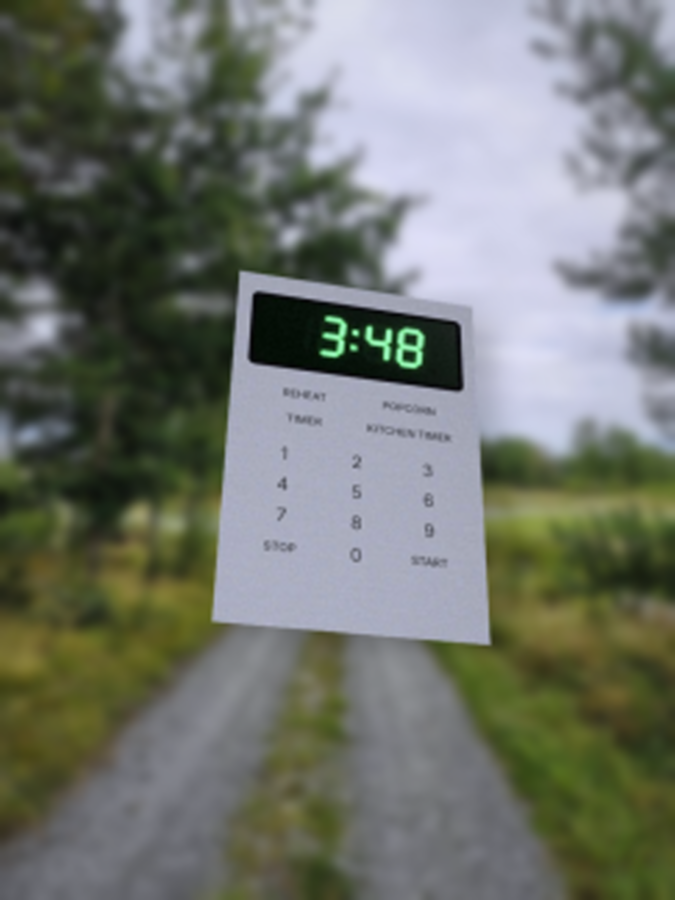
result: h=3 m=48
